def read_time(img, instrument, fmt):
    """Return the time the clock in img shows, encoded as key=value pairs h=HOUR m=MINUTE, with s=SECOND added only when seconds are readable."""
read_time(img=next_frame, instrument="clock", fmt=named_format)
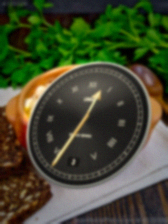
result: h=12 m=34
